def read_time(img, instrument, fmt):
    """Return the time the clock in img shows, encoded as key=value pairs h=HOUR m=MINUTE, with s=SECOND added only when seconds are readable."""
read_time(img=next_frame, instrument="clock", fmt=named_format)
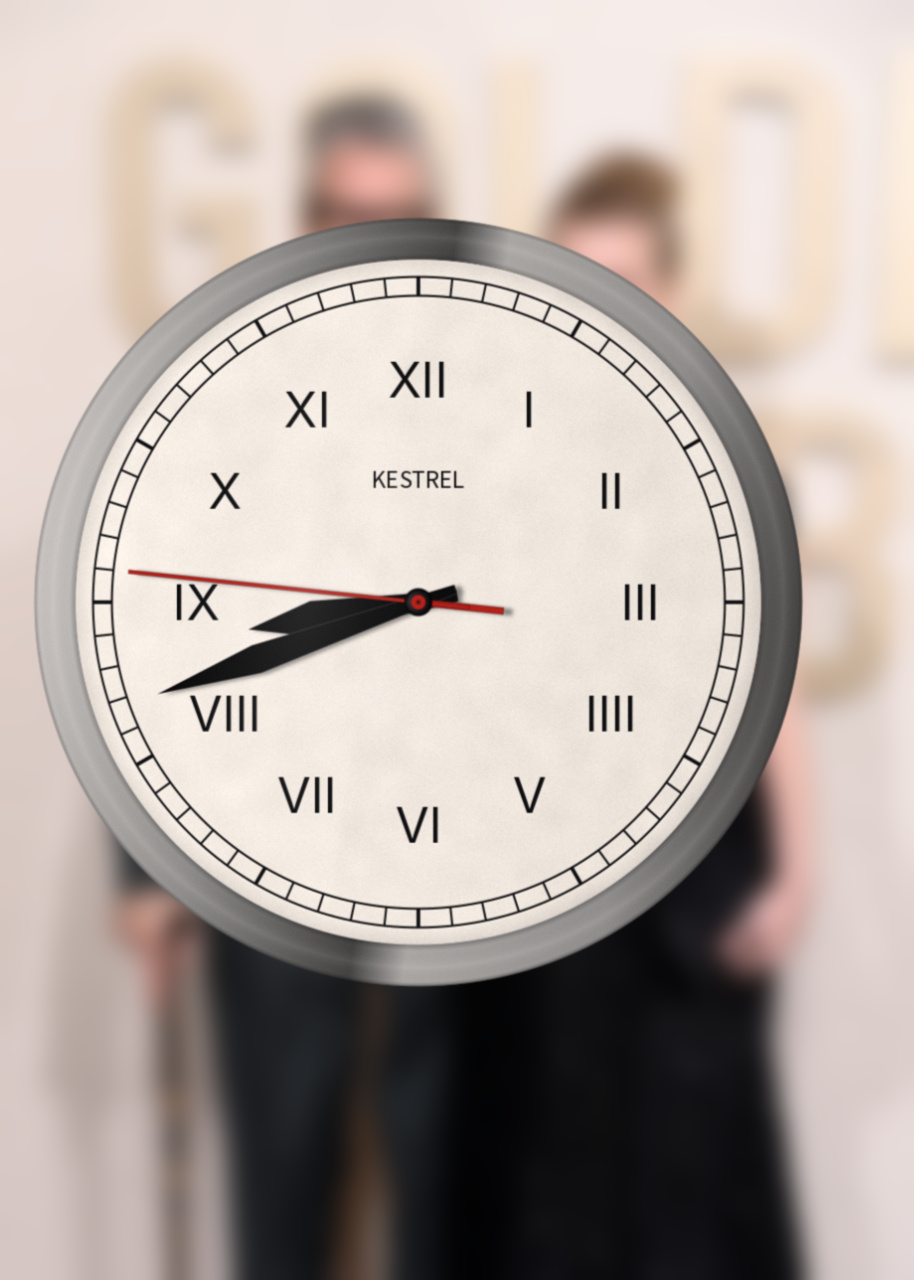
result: h=8 m=41 s=46
